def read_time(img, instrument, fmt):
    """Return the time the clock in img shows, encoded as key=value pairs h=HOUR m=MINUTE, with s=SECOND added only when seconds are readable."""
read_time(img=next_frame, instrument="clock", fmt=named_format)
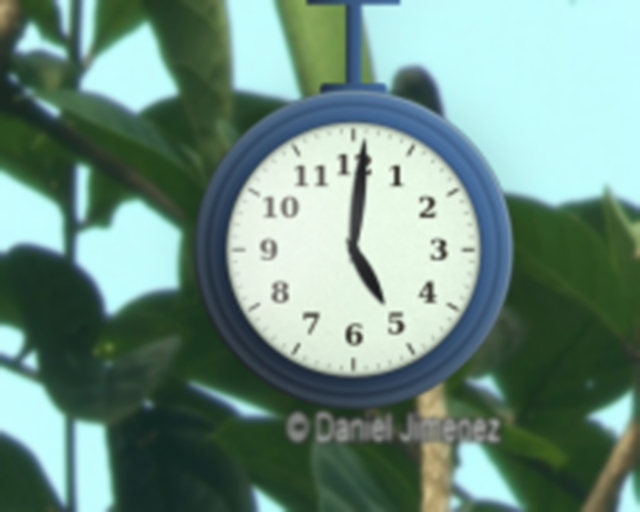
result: h=5 m=1
